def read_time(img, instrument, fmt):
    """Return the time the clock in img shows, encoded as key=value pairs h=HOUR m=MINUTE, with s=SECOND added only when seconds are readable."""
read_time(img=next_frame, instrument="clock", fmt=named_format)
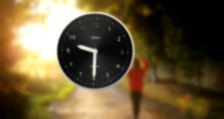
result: h=9 m=30
